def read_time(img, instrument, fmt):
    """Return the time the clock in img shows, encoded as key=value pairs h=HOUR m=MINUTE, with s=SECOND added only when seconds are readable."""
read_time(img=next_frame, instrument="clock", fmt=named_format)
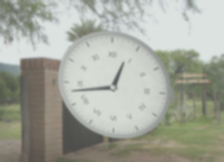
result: h=12 m=43
